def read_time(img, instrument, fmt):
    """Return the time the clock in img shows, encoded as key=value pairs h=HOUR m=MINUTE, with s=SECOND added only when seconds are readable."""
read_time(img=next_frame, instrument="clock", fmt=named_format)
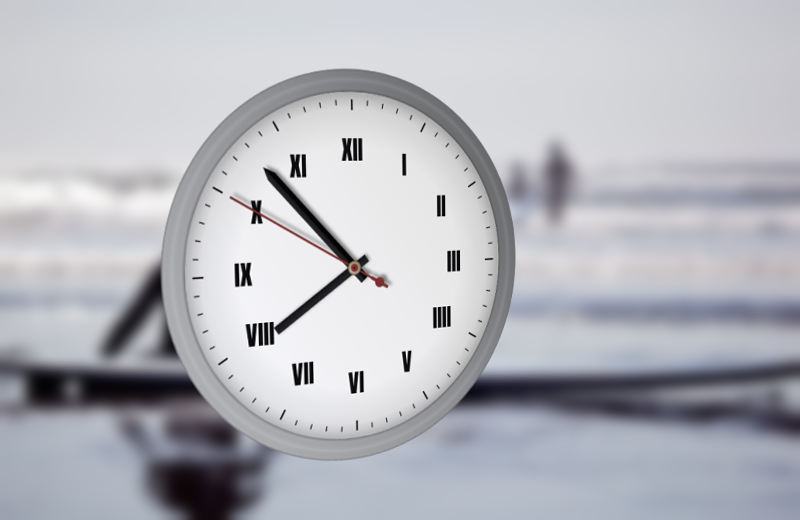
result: h=7 m=52 s=50
